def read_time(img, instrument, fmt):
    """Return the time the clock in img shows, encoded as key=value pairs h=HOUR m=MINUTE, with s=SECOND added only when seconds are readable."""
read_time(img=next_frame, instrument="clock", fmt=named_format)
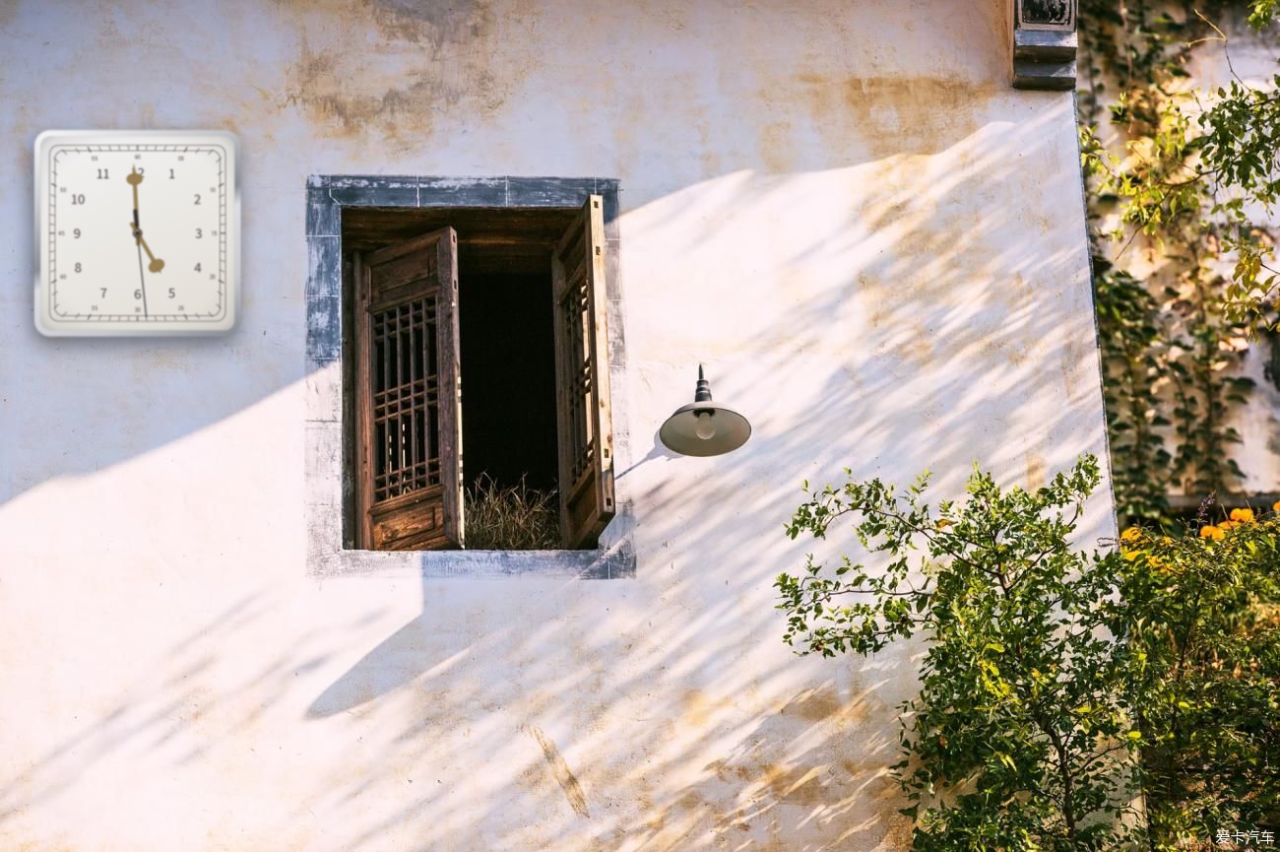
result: h=4 m=59 s=29
